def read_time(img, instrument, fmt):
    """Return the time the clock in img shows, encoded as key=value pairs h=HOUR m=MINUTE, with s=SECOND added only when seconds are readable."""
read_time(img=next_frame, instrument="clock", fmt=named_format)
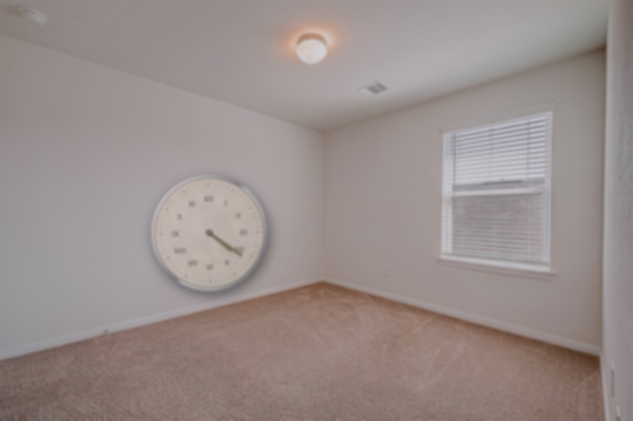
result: h=4 m=21
